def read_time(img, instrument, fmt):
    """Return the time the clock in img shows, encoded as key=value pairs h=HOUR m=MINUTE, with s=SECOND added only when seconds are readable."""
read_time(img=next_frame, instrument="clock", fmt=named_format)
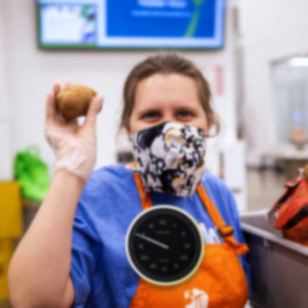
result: h=9 m=49
